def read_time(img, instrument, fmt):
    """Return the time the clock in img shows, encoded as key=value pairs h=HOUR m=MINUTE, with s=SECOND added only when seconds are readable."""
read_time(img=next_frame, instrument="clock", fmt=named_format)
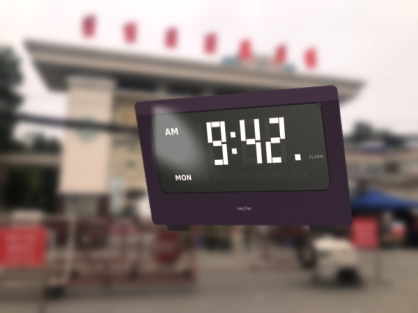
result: h=9 m=42
